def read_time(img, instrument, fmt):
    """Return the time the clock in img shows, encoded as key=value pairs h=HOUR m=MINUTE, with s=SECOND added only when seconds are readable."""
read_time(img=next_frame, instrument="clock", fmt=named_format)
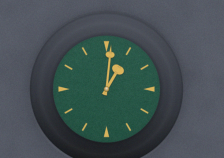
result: h=1 m=1
